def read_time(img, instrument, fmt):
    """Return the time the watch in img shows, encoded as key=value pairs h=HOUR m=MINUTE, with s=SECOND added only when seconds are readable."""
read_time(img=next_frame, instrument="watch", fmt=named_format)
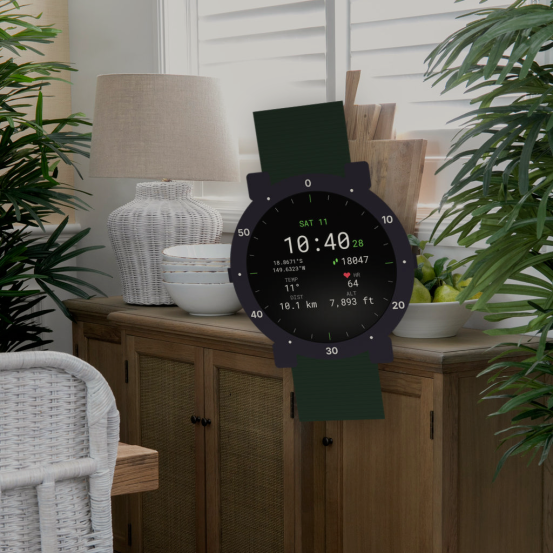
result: h=10 m=40 s=28
